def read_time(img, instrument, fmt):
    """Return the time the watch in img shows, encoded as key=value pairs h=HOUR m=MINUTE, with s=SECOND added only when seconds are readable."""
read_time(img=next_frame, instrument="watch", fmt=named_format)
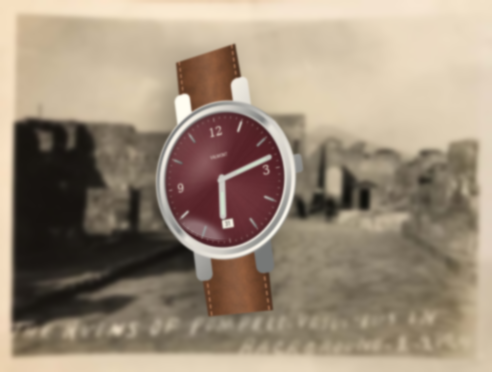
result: h=6 m=13
